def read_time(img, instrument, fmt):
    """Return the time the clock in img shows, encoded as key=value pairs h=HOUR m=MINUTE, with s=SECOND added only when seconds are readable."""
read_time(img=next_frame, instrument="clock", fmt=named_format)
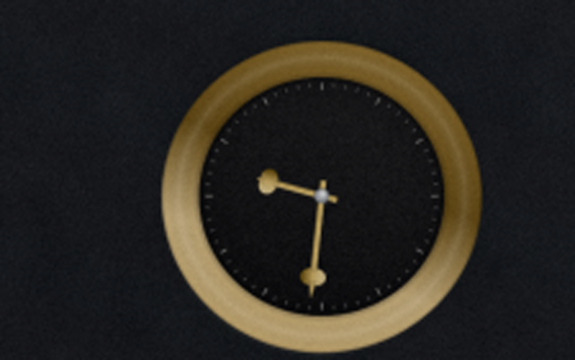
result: h=9 m=31
